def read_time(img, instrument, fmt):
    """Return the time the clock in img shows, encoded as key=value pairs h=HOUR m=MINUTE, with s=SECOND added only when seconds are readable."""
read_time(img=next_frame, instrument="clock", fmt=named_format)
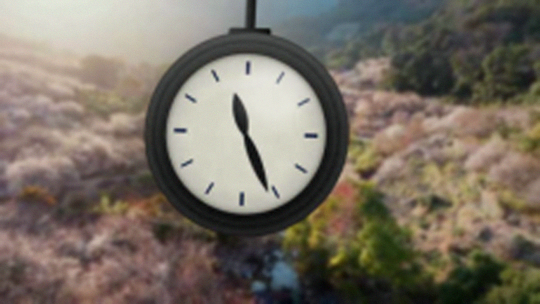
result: h=11 m=26
